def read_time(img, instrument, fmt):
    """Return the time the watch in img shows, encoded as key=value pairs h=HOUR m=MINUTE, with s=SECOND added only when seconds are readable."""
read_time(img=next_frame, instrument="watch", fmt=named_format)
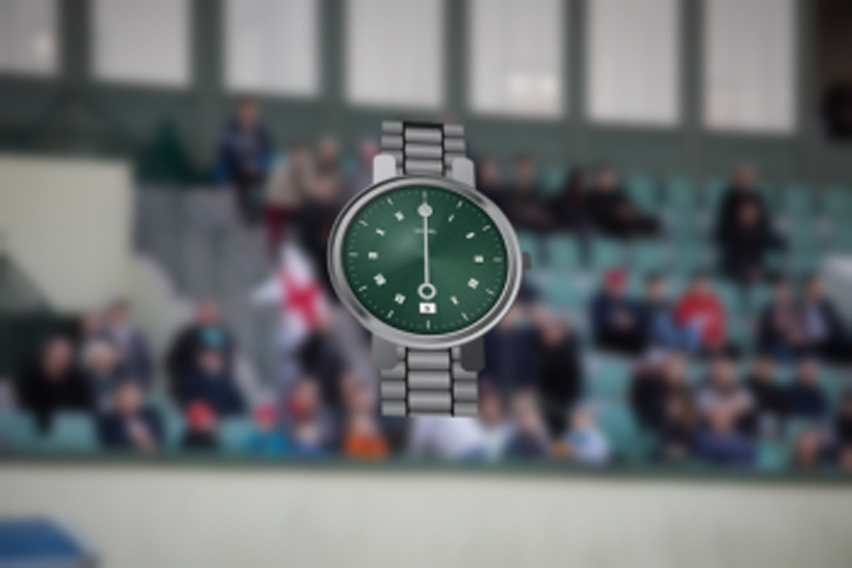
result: h=6 m=0
